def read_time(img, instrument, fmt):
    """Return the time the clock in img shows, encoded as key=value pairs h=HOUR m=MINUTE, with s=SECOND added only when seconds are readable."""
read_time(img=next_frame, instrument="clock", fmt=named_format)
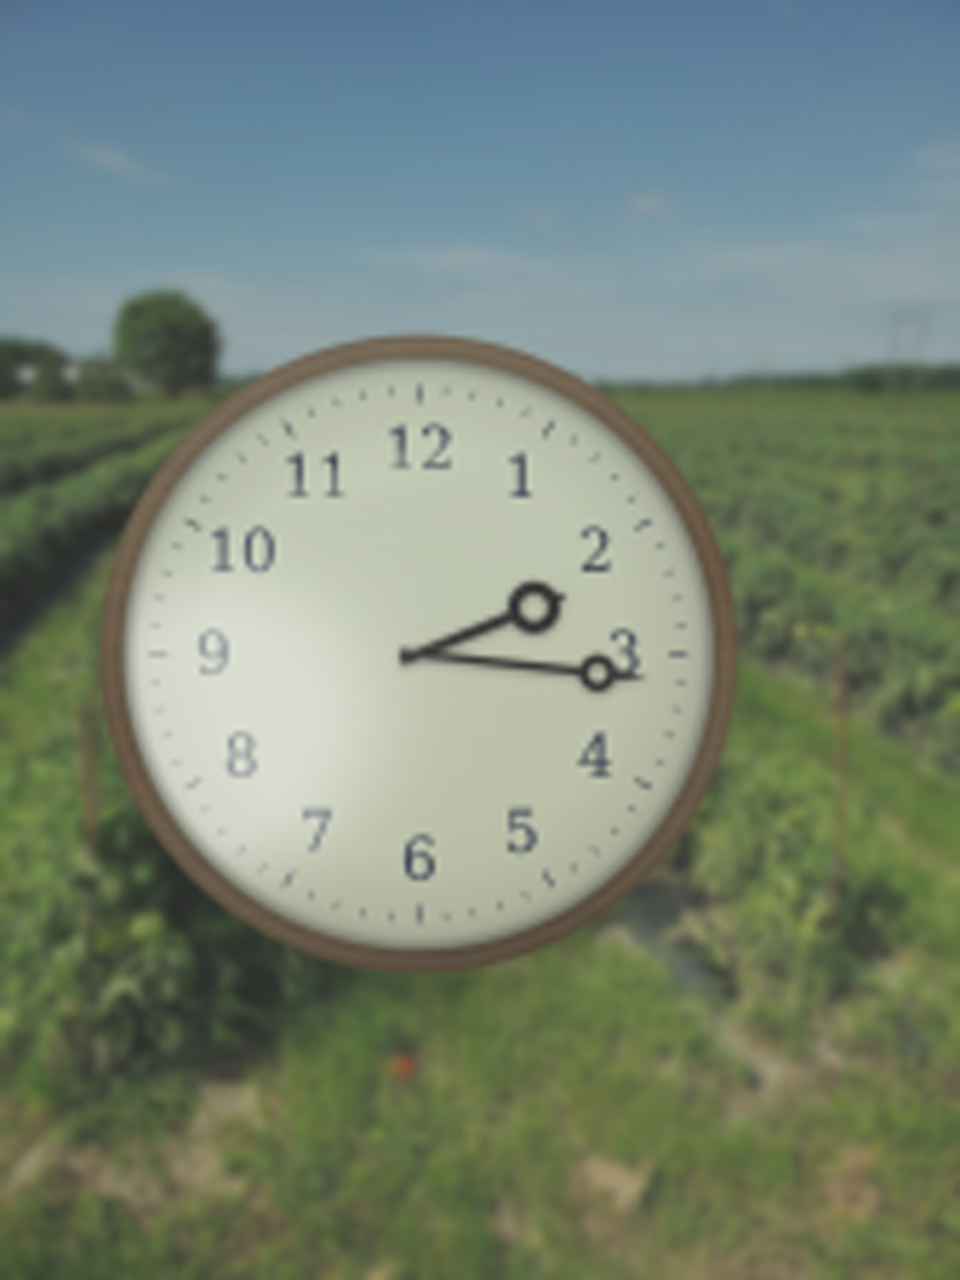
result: h=2 m=16
